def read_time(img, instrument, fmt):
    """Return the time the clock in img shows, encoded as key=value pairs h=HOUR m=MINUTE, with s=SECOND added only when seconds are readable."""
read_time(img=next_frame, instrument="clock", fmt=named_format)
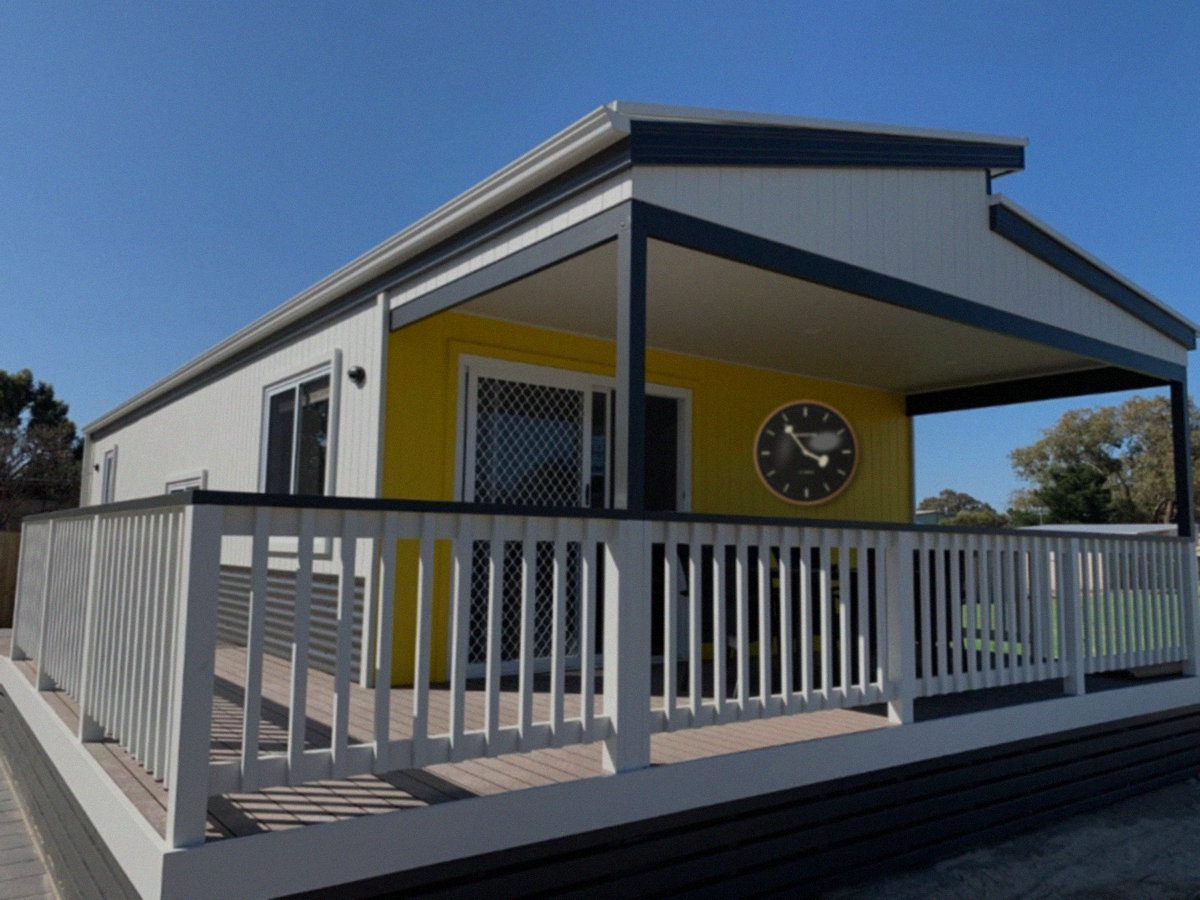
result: h=3 m=54
